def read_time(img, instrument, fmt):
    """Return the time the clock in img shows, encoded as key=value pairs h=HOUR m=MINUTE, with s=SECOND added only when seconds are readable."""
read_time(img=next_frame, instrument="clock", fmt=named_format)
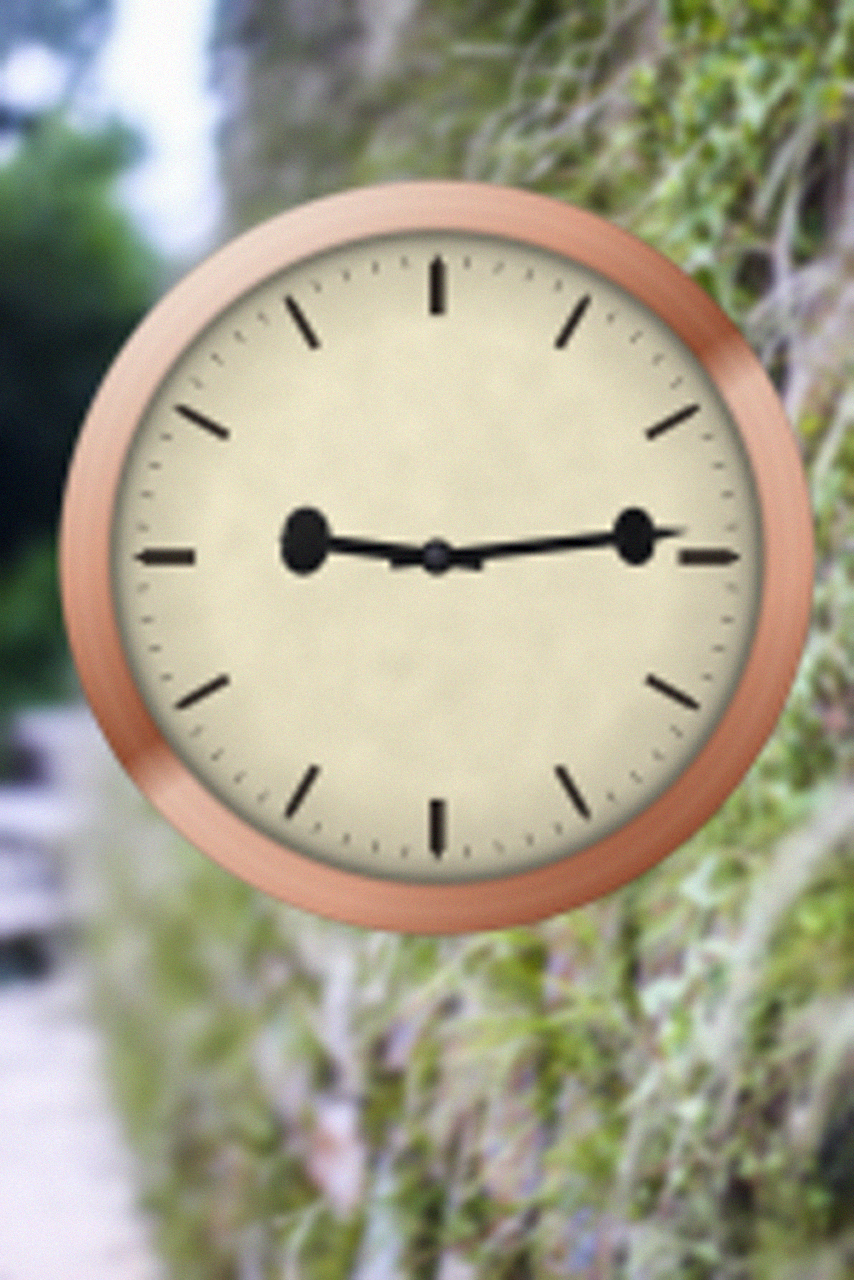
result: h=9 m=14
